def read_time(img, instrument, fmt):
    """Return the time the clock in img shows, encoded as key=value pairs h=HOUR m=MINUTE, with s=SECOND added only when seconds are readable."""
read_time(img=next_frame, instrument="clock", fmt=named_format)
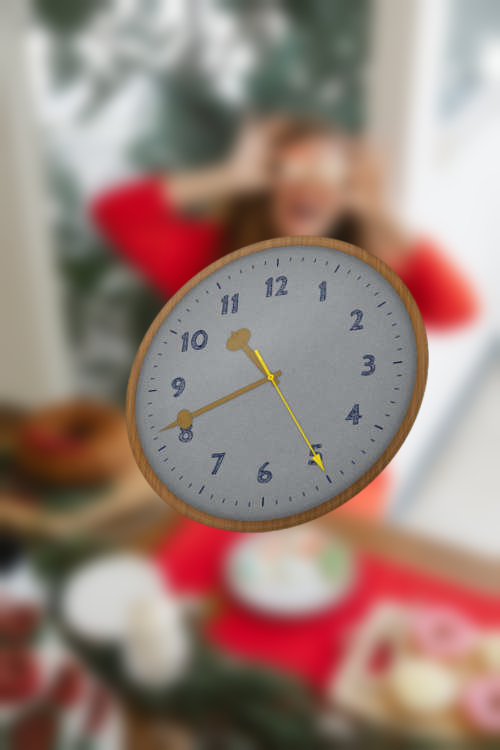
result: h=10 m=41 s=25
